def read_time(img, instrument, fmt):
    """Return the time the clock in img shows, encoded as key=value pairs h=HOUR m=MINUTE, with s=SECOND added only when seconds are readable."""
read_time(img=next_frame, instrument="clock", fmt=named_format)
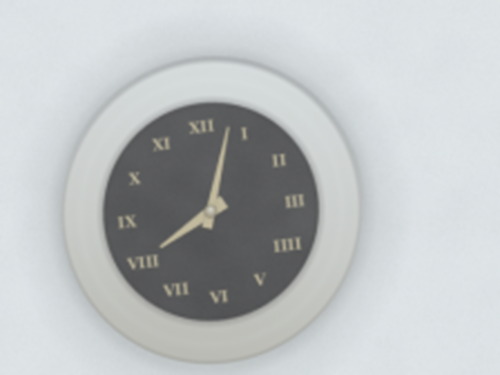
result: h=8 m=3
